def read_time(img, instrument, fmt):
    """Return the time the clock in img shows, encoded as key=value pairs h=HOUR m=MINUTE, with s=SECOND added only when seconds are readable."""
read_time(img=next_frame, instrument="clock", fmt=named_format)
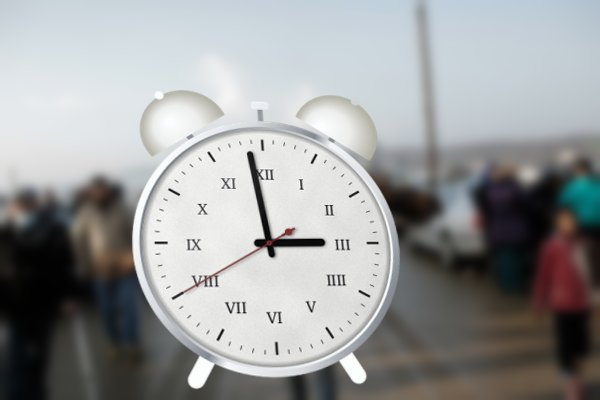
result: h=2 m=58 s=40
